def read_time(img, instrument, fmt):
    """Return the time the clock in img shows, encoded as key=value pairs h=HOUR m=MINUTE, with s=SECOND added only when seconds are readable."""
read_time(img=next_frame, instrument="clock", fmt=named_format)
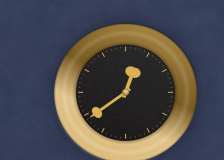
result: h=12 m=39
